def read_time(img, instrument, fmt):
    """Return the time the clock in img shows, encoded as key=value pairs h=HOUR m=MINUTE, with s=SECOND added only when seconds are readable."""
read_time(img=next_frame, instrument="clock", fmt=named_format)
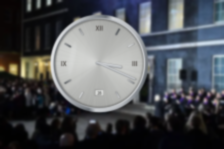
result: h=3 m=19
